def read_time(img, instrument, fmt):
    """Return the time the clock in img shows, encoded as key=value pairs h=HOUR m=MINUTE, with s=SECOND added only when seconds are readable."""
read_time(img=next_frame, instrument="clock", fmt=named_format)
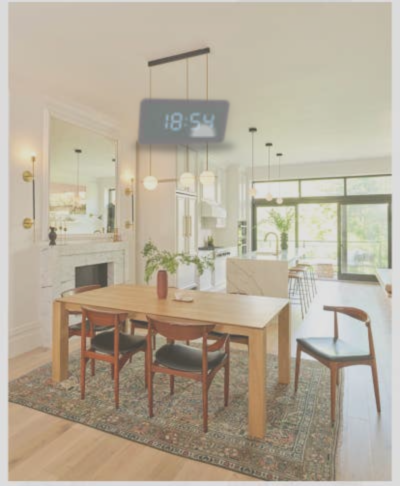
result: h=18 m=54
